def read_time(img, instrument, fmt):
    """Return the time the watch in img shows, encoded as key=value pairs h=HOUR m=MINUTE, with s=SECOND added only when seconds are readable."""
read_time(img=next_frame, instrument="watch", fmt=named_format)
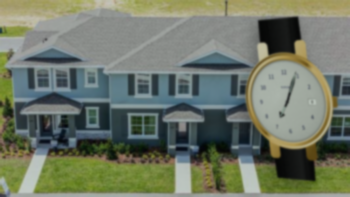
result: h=7 m=4
